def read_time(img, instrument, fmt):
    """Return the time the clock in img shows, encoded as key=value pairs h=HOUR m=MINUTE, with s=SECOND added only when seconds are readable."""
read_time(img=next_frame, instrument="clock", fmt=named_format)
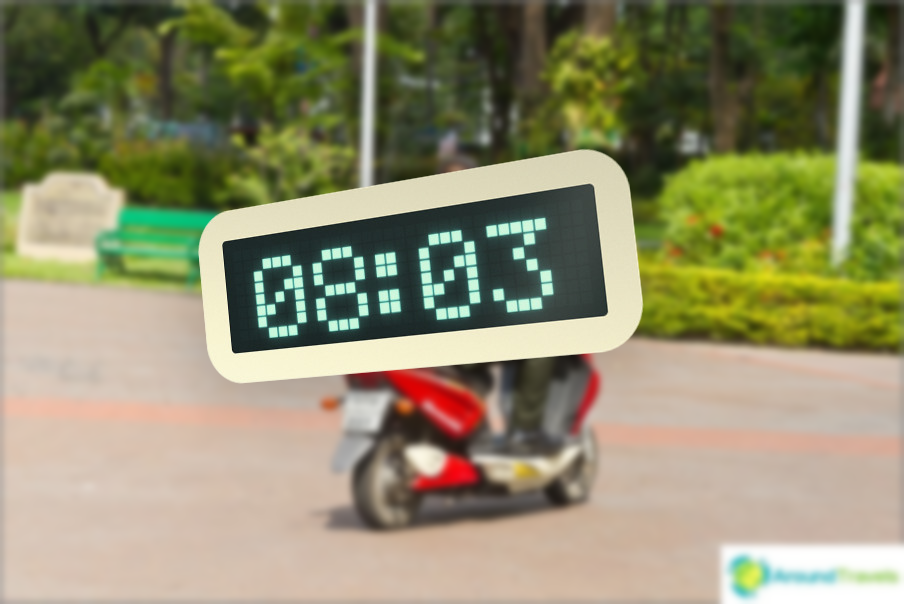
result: h=8 m=3
